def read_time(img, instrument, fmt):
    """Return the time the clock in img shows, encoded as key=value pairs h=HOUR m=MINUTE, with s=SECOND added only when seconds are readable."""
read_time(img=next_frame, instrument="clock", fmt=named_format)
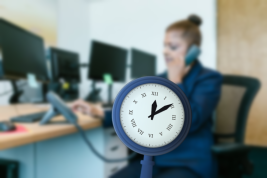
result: h=12 m=9
